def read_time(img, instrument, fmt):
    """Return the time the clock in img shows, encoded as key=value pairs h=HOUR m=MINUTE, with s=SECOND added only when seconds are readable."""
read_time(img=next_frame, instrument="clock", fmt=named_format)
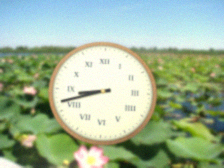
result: h=8 m=42
